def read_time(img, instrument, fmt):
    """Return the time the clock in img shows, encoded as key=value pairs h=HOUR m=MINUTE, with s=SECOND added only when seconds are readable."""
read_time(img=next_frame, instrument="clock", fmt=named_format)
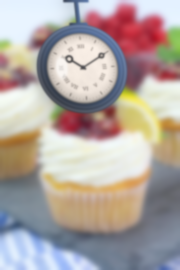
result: h=10 m=10
